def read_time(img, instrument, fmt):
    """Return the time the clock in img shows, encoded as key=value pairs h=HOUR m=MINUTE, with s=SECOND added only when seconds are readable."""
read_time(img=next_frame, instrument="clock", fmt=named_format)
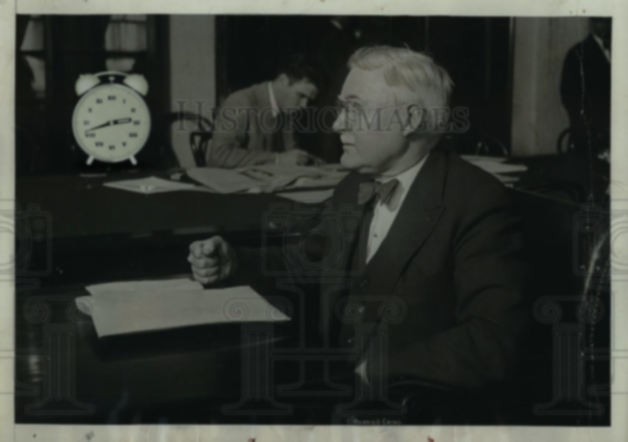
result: h=2 m=42
